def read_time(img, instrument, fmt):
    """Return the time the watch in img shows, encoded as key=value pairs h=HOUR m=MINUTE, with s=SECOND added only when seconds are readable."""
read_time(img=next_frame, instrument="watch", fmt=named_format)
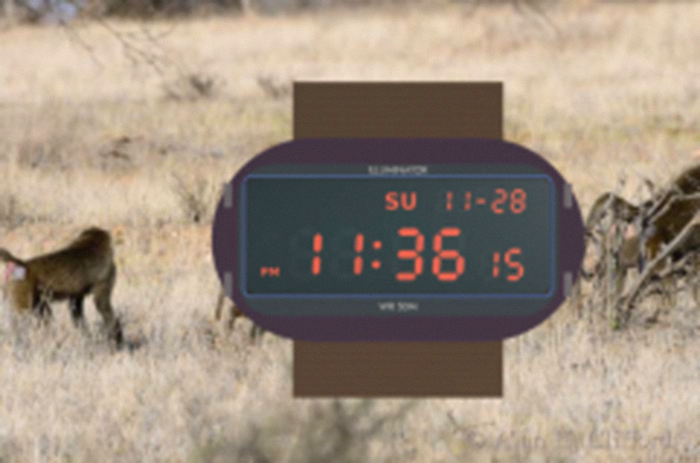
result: h=11 m=36 s=15
